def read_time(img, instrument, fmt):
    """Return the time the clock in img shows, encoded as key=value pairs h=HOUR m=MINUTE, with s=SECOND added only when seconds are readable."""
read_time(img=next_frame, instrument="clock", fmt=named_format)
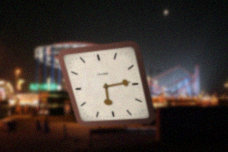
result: h=6 m=14
